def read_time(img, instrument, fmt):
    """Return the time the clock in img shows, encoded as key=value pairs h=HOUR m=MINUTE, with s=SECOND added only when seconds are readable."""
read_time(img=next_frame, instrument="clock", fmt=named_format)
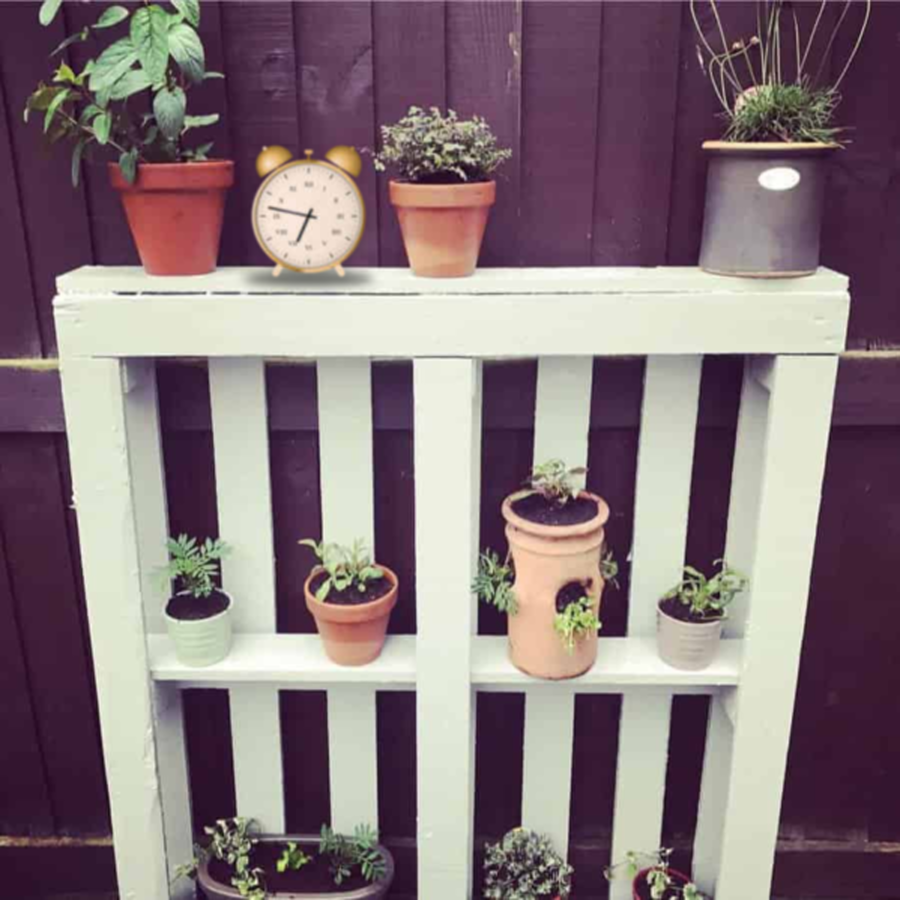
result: h=6 m=47
